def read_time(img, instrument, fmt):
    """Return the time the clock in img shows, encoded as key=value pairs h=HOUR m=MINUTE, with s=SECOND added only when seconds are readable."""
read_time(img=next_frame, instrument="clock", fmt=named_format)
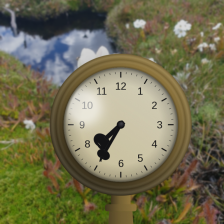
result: h=7 m=35
